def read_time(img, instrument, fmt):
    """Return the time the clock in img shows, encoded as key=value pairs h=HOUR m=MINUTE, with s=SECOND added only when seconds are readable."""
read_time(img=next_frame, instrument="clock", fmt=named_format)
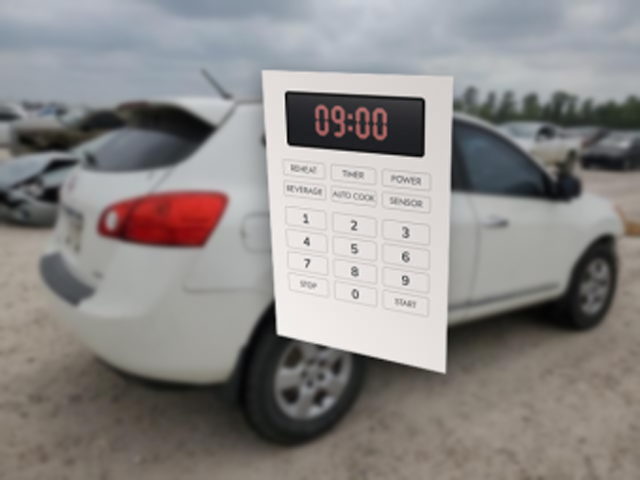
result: h=9 m=0
